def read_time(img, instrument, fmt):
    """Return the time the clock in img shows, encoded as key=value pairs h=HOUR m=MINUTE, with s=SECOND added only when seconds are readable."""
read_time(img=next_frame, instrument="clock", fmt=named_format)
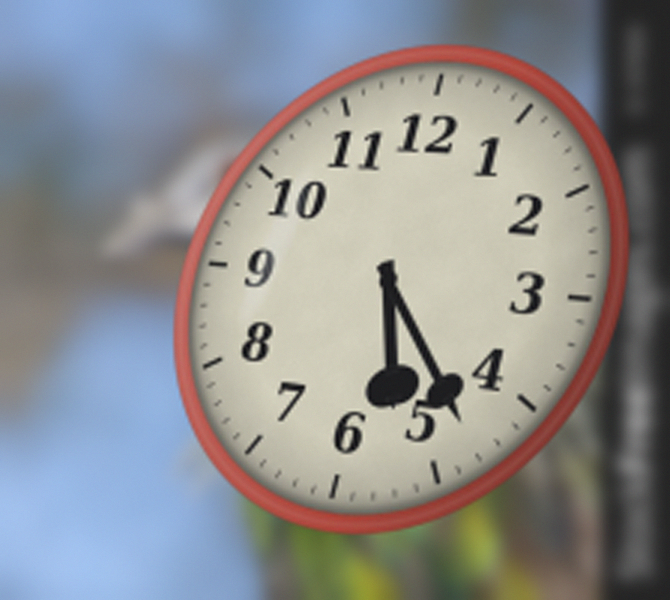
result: h=5 m=23
